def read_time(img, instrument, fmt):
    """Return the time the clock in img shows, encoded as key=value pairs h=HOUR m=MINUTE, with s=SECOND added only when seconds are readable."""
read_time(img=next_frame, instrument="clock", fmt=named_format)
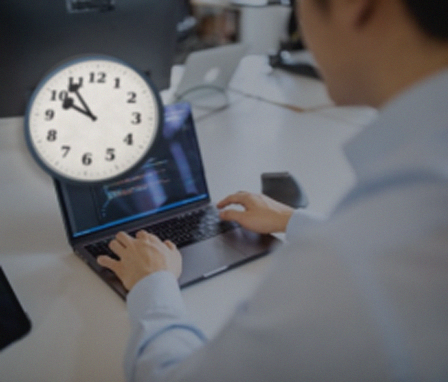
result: h=9 m=54
